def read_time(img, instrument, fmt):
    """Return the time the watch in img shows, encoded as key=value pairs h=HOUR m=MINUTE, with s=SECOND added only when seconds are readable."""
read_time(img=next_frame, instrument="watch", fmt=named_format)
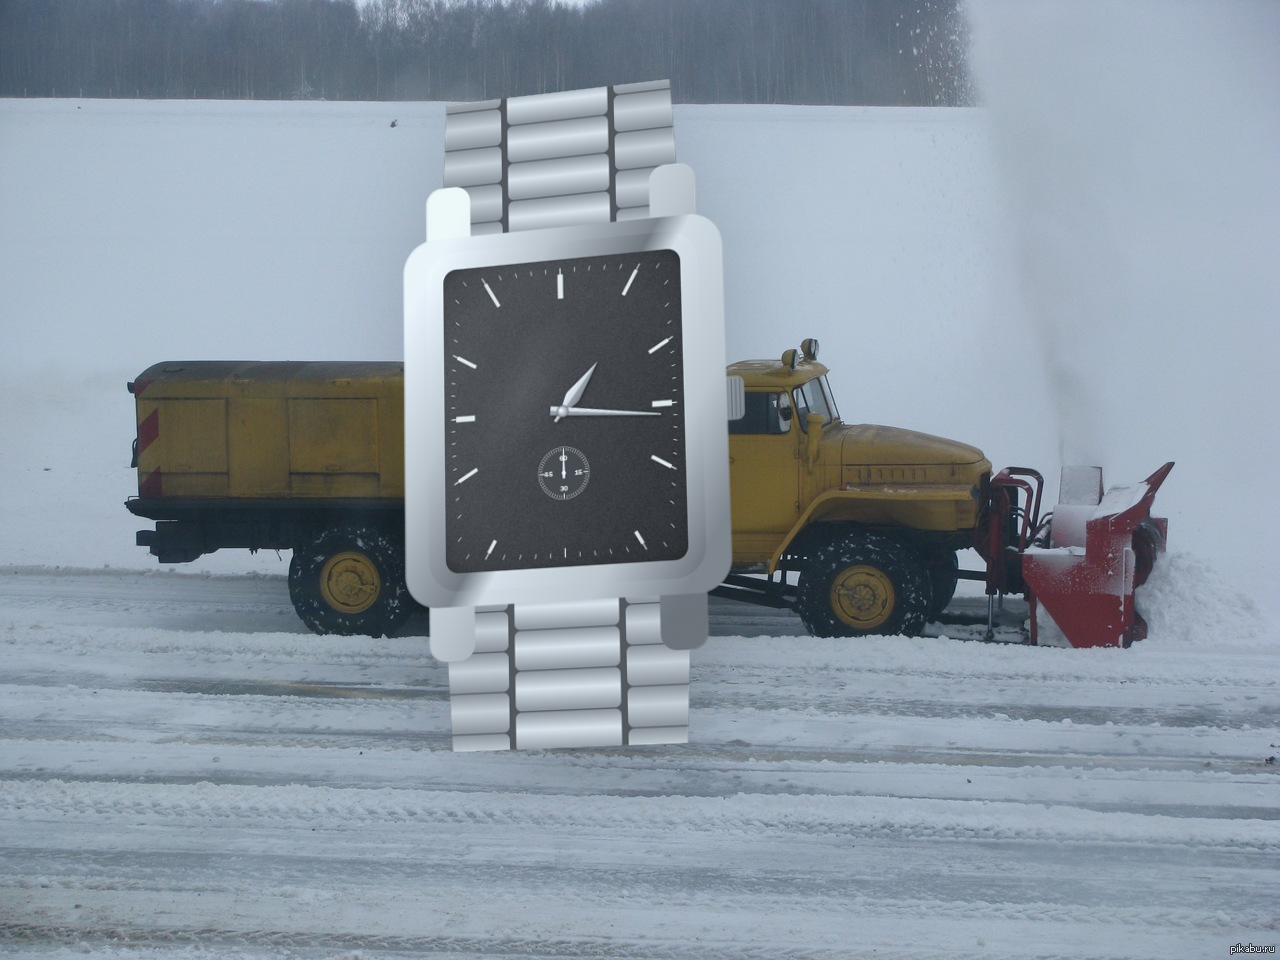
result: h=1 m=16
